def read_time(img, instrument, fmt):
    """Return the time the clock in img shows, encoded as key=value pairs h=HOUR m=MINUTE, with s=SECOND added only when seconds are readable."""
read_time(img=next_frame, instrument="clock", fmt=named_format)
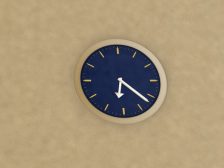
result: h=6 m=22
